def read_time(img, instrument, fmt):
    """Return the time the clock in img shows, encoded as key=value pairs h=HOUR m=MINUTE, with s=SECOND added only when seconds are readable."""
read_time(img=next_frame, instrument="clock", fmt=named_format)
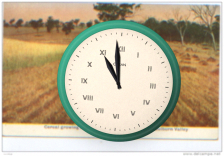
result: h=10 m=59
